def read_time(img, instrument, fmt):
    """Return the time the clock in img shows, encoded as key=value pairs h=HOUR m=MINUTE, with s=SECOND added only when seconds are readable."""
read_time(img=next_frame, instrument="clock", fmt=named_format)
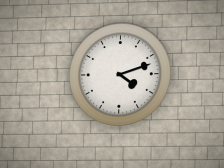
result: h=4 m=12
